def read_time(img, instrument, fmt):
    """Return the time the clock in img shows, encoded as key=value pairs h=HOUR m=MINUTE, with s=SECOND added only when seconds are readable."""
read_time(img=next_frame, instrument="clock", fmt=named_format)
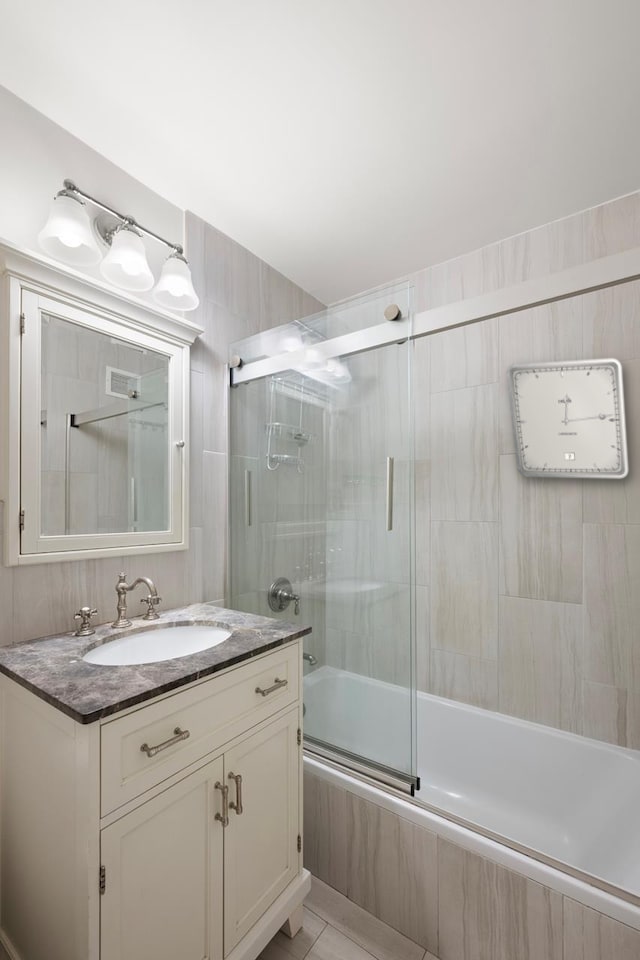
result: h=12 m=14
